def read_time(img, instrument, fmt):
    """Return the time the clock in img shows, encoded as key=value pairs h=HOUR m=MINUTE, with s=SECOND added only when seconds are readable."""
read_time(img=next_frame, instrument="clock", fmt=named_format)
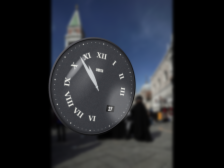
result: h=10 m=53
